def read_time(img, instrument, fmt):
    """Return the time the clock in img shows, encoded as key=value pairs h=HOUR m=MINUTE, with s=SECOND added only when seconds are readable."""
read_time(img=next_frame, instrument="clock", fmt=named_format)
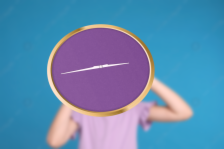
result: h=2 m=43
